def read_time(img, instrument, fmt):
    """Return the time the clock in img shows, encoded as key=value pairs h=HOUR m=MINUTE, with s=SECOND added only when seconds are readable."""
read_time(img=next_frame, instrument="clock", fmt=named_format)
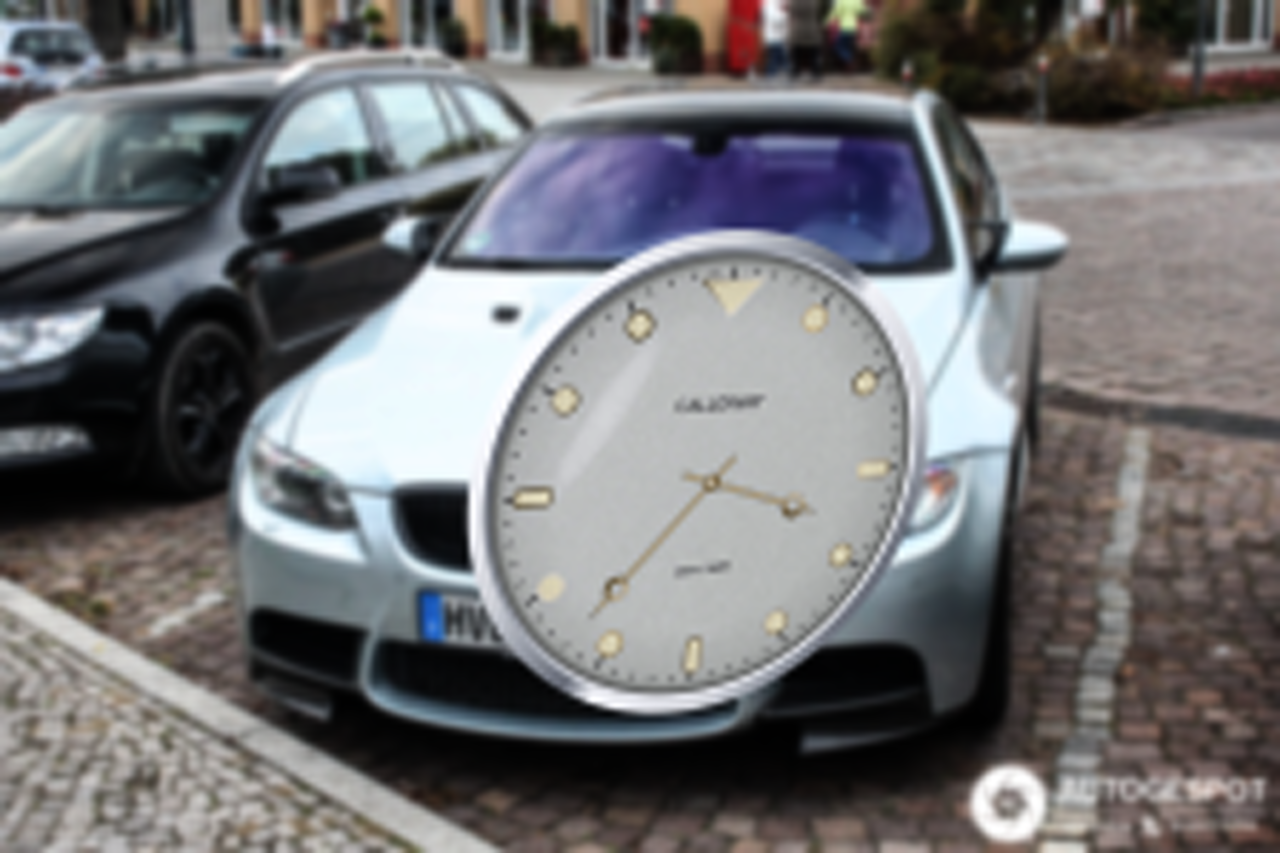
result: h=3 m=37
